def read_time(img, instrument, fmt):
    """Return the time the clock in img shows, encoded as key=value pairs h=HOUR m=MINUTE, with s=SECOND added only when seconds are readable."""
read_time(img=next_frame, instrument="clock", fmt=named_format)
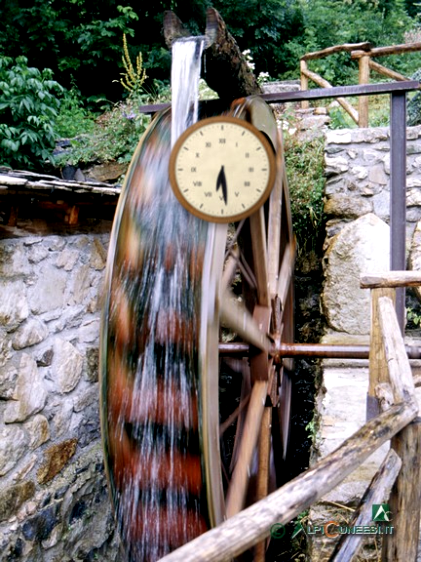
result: h=6 m=29
